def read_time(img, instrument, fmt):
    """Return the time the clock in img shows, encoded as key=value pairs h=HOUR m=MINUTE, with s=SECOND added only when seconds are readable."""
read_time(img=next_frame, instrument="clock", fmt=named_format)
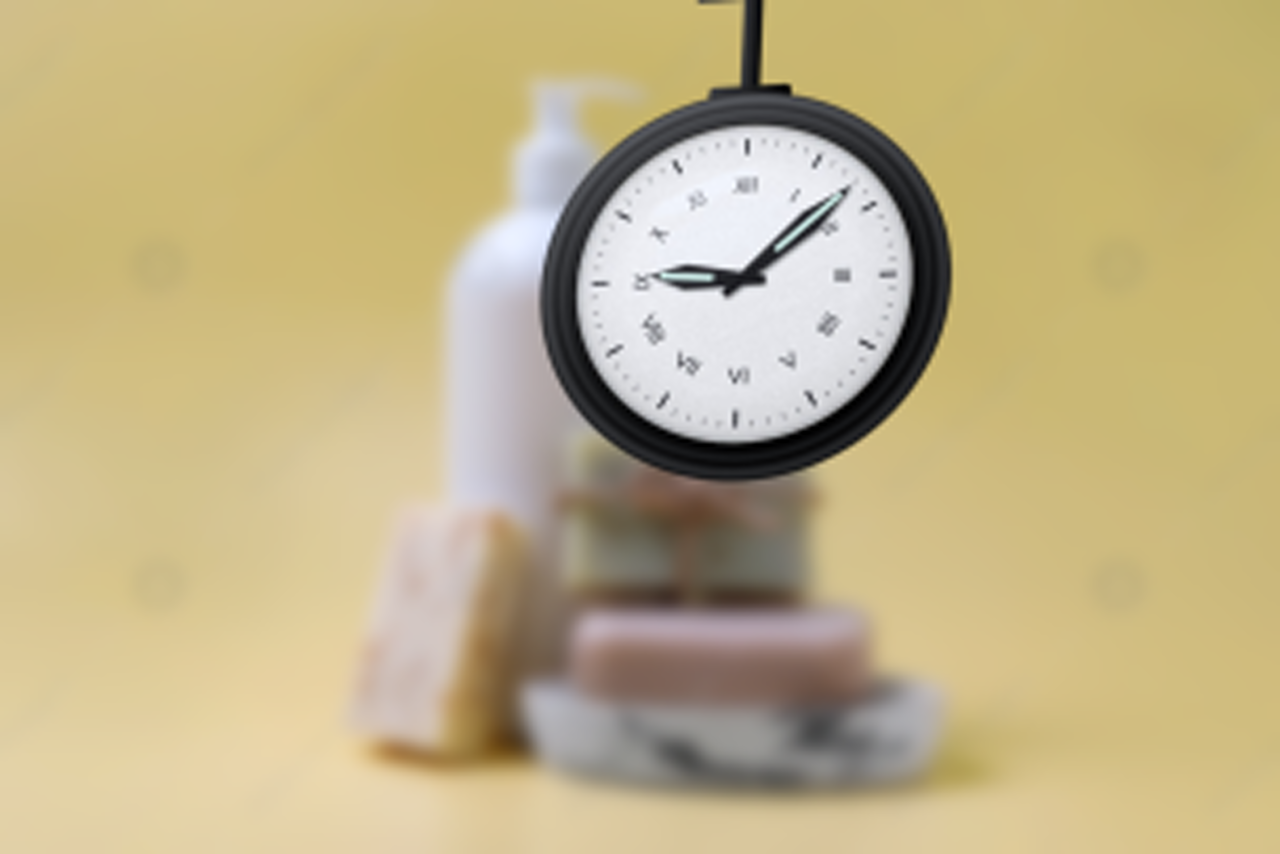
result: h=9 m=8
